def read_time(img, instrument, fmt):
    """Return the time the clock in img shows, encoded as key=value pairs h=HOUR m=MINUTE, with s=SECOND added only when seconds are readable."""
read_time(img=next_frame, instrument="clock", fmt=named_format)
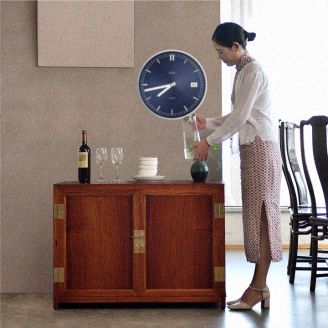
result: h=7 m=43
